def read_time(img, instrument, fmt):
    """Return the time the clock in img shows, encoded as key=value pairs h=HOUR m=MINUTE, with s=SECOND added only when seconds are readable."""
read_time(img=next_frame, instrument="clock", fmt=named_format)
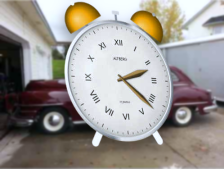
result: h=2 m=22
